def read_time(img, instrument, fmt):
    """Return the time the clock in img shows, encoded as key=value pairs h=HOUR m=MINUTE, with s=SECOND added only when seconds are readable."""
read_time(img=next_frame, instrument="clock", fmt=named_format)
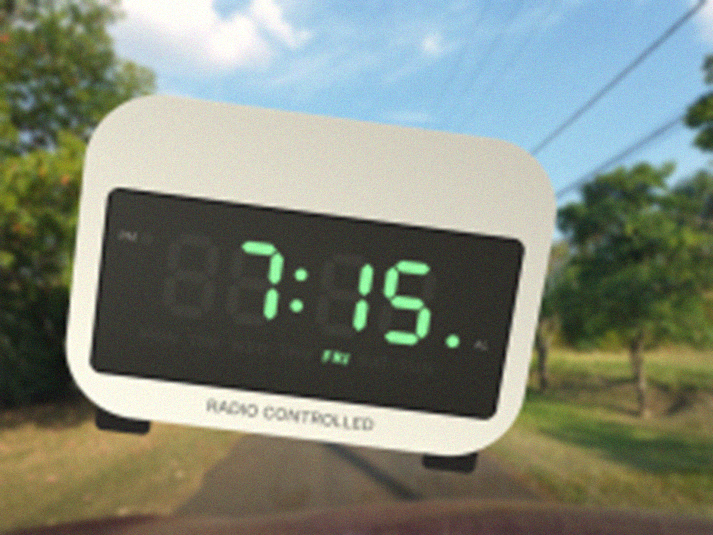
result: h=7 m=15
